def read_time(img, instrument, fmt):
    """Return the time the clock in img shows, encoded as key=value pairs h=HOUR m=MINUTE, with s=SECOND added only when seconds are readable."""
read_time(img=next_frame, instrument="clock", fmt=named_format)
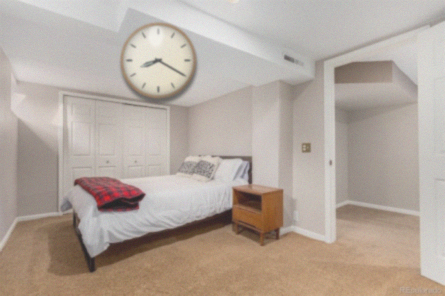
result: h=8 m=20
